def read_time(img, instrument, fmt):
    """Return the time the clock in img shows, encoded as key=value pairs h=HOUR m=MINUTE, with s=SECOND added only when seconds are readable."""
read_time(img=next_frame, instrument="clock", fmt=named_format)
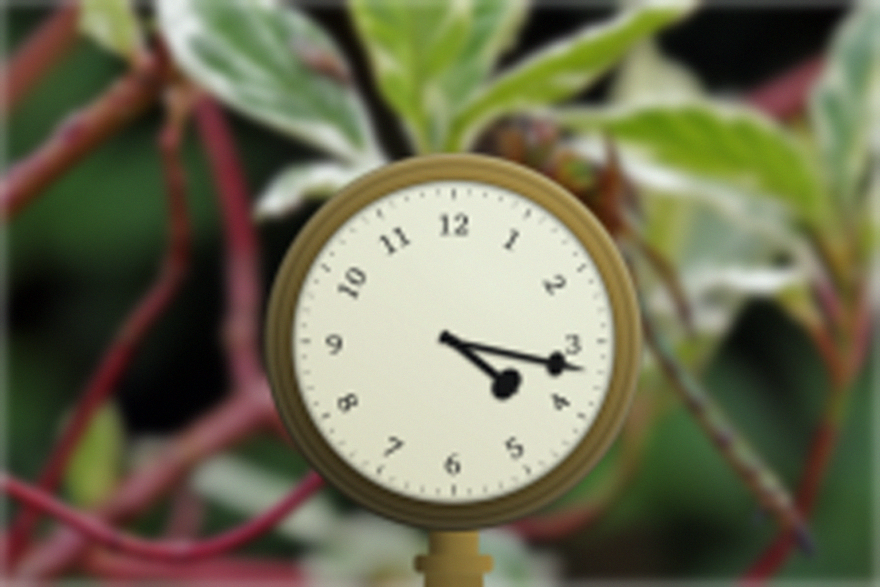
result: h=4 m=17
